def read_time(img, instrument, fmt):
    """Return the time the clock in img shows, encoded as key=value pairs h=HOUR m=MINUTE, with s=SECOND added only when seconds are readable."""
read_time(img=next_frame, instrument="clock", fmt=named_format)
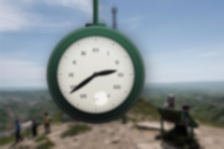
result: h=2 m=39
